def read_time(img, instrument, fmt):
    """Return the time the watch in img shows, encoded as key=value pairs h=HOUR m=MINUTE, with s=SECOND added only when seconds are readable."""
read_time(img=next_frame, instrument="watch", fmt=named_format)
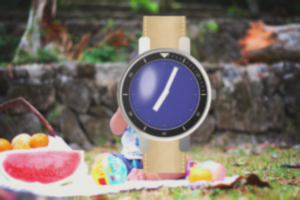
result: h=7 m=4
